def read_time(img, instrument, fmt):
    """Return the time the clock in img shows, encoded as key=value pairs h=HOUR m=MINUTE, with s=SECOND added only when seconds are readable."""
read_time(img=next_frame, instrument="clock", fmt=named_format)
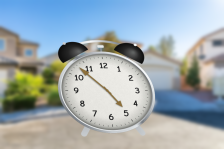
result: h=4 m=53
